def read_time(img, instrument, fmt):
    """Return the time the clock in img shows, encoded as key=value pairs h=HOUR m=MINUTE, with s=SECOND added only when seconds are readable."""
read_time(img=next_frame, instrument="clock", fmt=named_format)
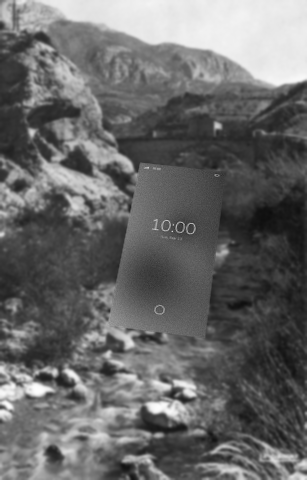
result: h=10 m=0
